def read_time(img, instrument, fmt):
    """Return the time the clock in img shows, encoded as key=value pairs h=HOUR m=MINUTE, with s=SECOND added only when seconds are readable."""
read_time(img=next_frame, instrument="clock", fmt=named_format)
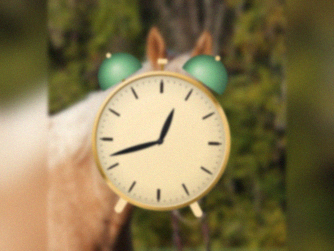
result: h=12 m=42
